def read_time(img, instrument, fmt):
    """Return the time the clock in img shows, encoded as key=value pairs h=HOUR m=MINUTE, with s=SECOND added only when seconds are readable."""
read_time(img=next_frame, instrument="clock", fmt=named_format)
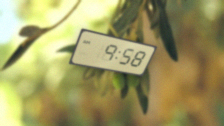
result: h=9 m=58
